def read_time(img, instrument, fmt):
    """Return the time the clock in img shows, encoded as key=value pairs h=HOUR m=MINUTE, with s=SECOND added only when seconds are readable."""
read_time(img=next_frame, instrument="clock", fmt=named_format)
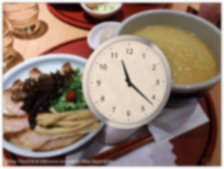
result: h=11 m=22
